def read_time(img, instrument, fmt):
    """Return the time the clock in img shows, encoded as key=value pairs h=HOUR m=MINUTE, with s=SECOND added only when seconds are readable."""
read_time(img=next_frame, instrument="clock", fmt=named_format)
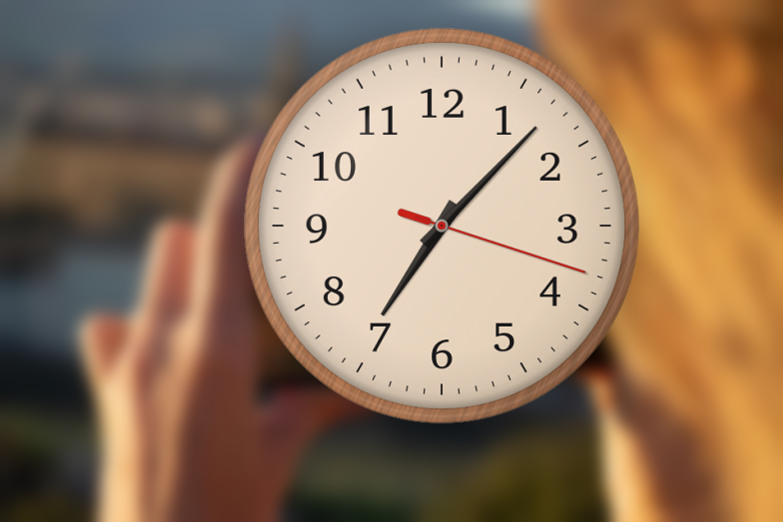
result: h=7 m=7 s=18
